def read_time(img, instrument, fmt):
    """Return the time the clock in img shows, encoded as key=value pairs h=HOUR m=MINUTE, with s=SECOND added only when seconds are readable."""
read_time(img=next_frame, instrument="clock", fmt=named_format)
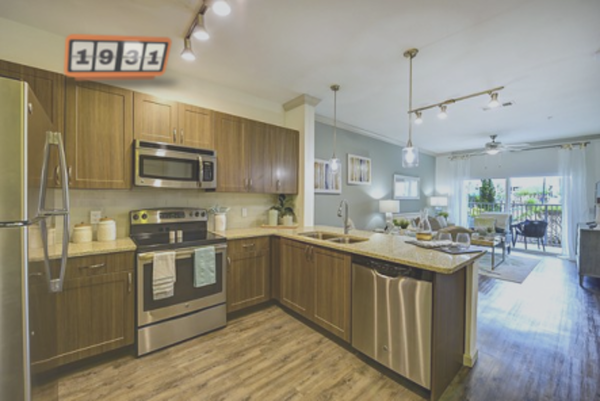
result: h=19 m=31
